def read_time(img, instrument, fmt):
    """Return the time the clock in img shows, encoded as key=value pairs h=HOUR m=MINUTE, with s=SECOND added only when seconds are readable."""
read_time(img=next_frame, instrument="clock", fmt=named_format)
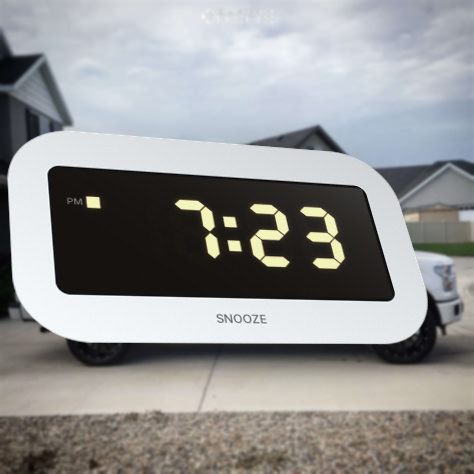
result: h=7 m=23
